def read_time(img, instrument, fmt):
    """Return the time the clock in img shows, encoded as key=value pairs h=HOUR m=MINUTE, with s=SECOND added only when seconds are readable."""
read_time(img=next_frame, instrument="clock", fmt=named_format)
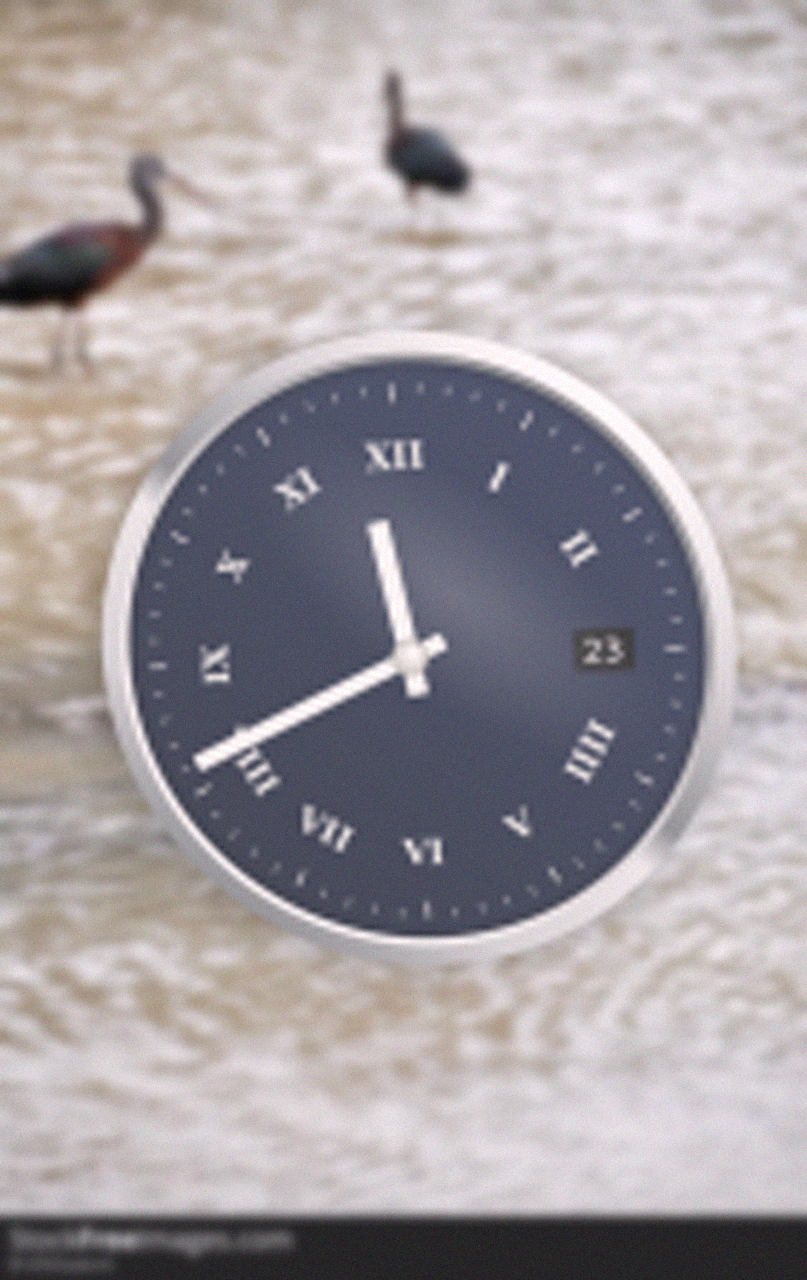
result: h=11 m=41
